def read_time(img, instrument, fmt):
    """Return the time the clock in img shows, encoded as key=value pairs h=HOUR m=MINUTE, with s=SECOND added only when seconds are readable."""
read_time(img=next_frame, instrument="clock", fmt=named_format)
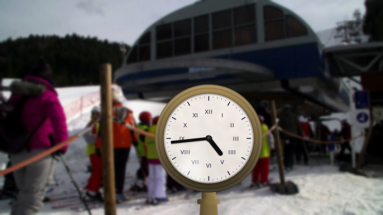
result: h=4 m=44
